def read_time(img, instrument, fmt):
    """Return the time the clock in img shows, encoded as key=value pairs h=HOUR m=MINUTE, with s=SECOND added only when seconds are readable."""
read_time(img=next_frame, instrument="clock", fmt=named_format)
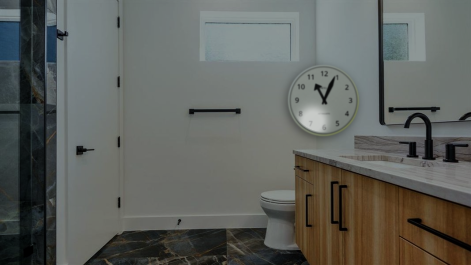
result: h=11 m=4
